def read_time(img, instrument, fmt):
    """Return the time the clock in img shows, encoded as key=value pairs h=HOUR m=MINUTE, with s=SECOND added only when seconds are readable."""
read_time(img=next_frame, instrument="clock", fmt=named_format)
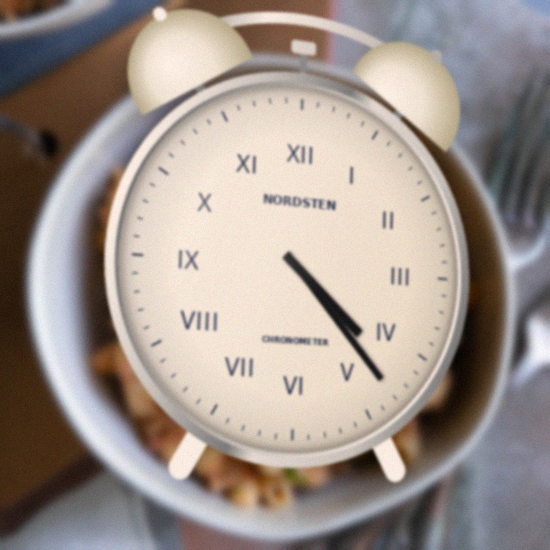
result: h=4 m=23
